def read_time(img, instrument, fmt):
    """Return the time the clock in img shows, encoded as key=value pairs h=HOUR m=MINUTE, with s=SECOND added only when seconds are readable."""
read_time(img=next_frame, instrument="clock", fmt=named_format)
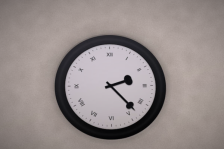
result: h=2 m=23
